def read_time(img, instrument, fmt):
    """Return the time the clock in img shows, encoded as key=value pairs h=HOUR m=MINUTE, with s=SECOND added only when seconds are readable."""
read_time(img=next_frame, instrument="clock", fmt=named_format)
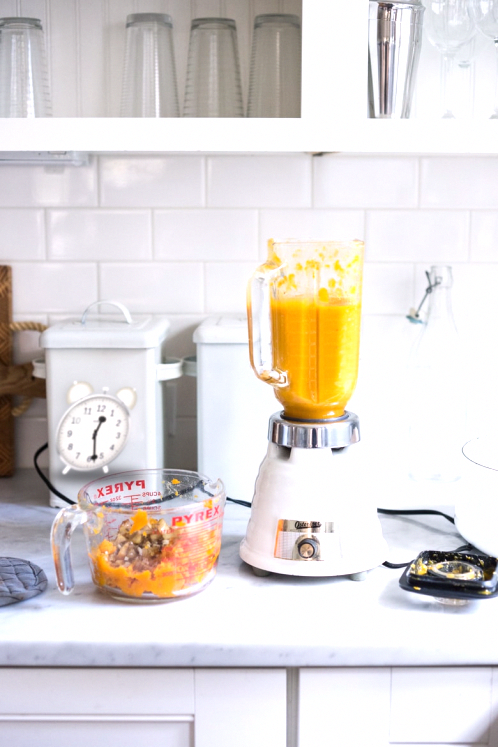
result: h=12 m=28
